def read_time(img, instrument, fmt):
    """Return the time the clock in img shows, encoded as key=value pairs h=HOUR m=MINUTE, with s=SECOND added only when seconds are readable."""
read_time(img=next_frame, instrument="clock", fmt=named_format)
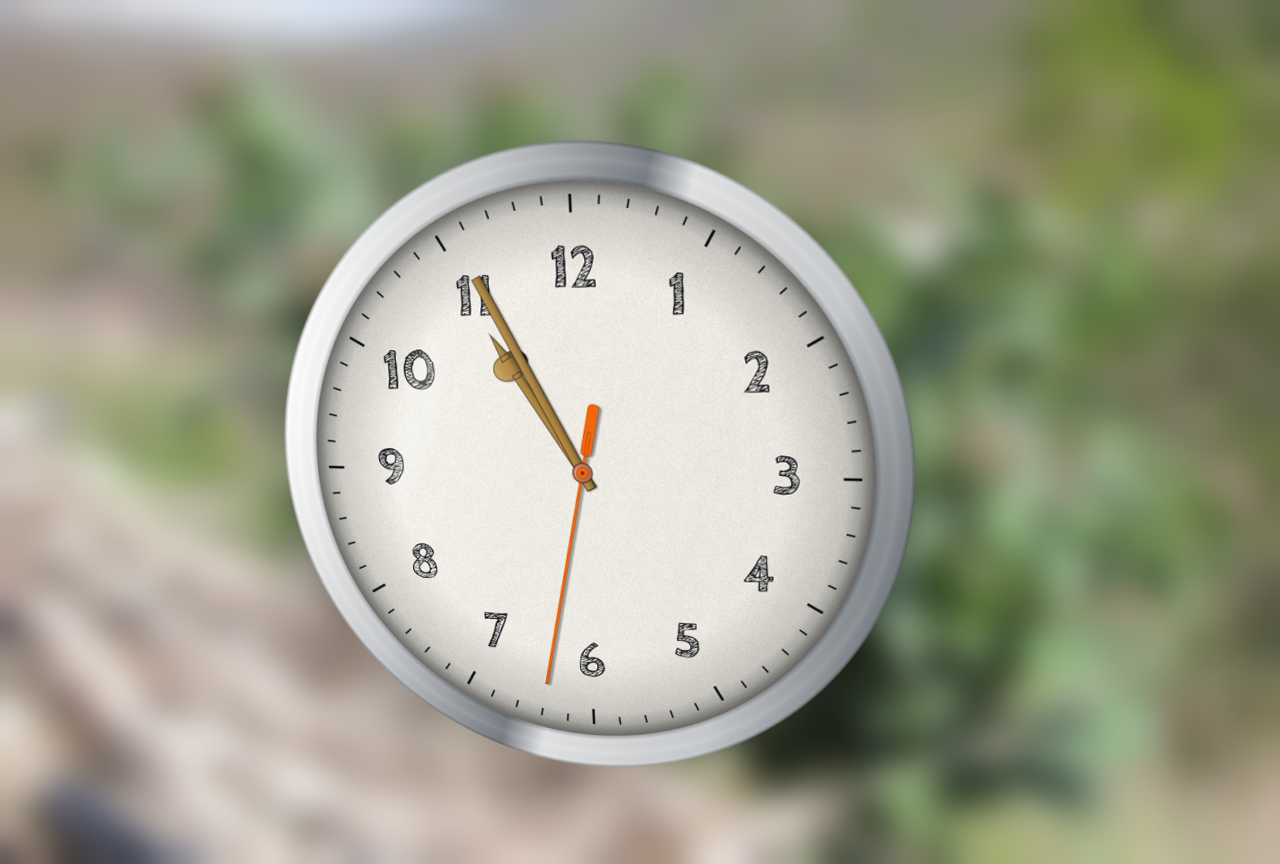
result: h=10 m=55 s=32
